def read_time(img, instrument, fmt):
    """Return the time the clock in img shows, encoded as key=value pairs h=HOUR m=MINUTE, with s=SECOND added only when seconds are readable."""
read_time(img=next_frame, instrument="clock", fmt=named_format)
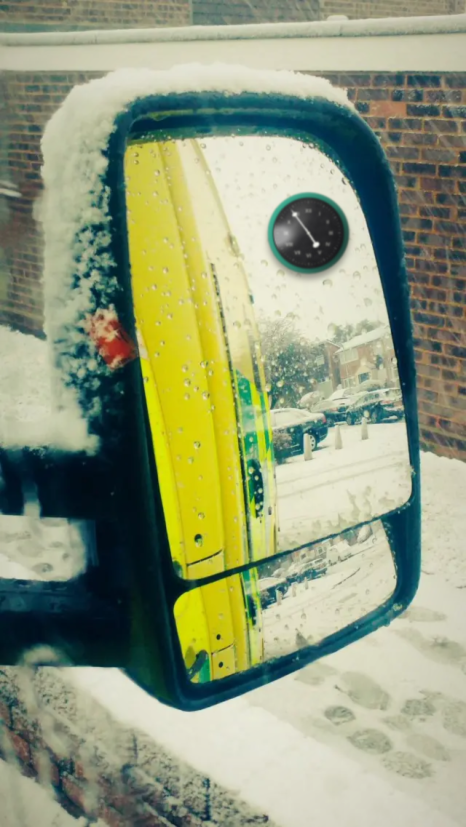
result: h=4 m=54
